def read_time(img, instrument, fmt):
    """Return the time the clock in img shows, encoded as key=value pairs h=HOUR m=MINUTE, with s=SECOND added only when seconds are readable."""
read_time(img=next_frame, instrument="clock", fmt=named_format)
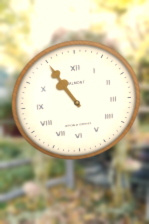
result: h=10 m=55
